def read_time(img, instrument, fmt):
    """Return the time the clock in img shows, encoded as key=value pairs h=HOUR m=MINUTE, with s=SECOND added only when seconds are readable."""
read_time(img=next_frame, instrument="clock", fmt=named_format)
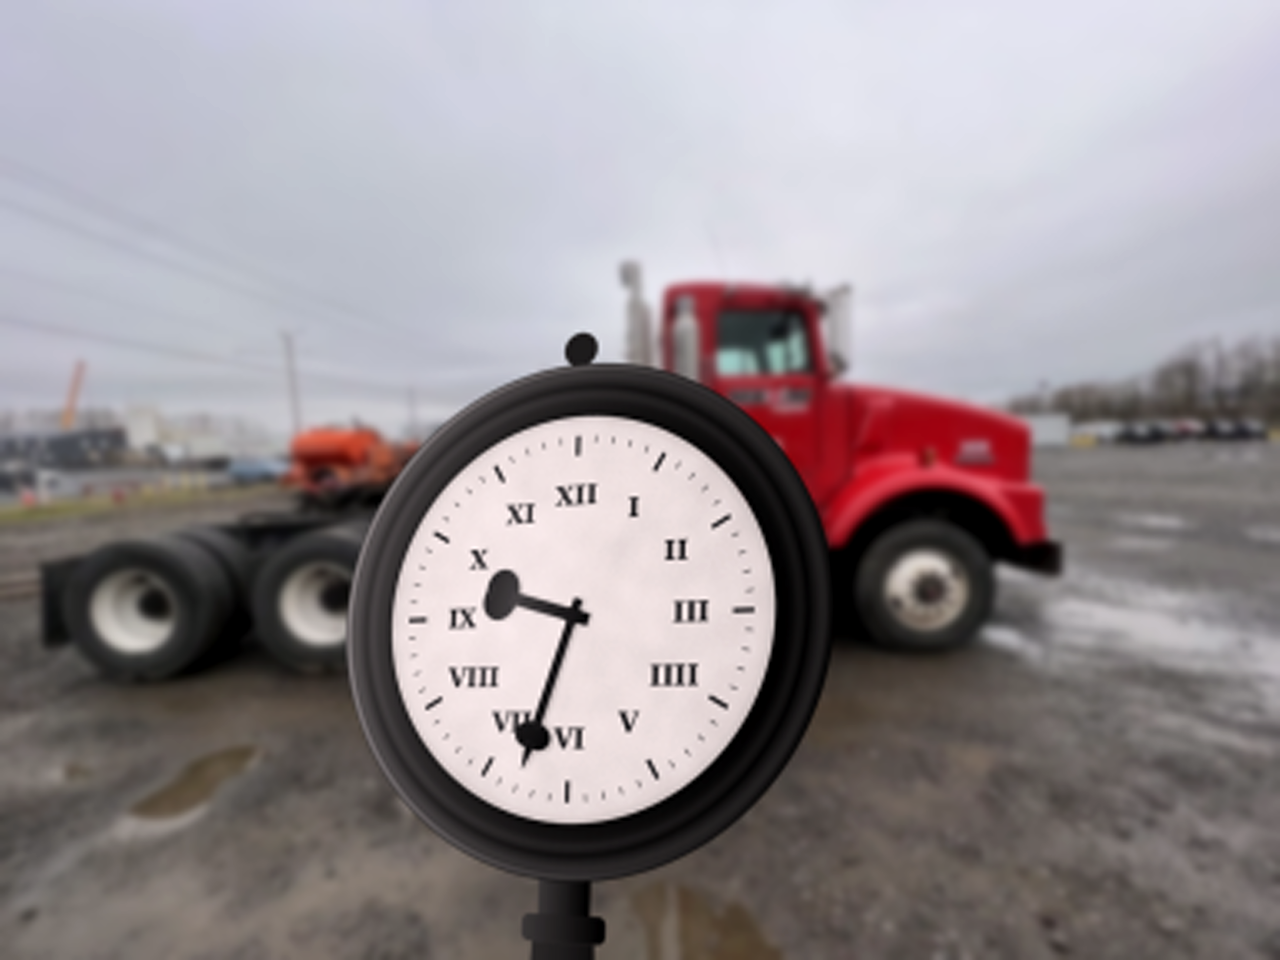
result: h=9 m=33
